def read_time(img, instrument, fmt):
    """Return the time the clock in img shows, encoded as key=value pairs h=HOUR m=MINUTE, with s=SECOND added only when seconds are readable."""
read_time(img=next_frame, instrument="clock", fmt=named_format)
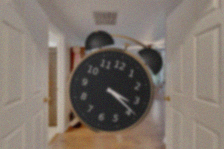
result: h=3 m=19
